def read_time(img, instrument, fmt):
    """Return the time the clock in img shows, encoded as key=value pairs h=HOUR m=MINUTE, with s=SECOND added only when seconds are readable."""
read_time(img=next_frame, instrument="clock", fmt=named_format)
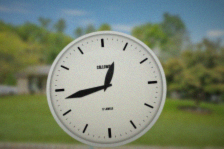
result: h=12 m=43
